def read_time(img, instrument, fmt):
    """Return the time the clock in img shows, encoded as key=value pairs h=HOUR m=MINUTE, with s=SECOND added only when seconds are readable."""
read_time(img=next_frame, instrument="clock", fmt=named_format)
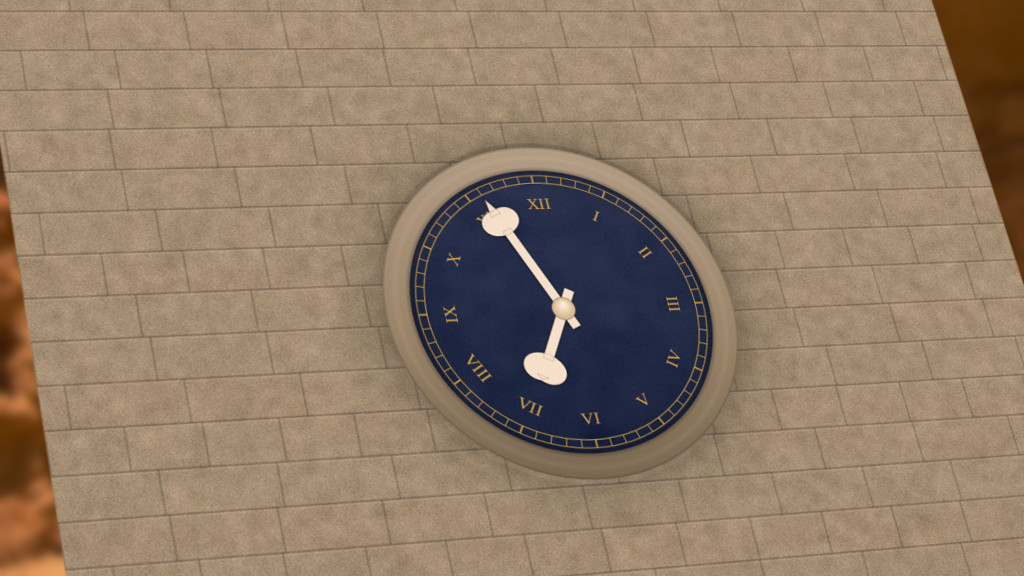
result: h=6 m=56
